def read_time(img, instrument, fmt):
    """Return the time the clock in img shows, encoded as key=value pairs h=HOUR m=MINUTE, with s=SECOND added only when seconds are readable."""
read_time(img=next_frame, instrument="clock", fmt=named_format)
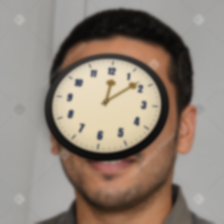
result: h=12 m=8
